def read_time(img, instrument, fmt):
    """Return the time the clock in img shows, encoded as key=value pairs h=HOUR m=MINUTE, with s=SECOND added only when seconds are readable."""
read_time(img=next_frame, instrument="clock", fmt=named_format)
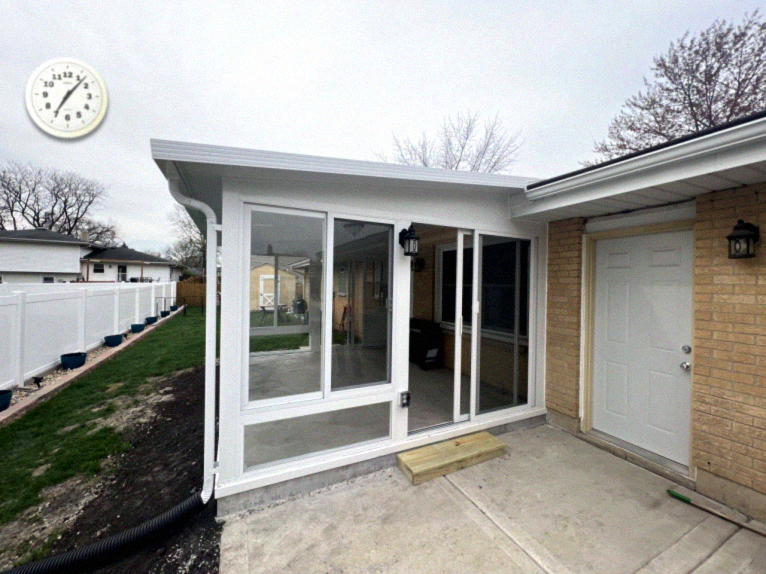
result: h=7 m=7
